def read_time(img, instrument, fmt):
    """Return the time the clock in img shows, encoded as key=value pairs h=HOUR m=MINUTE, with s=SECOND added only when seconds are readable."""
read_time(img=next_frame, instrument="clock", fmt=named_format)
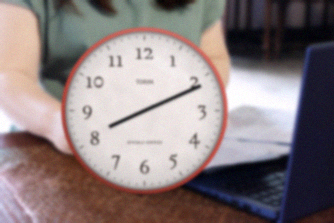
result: h=8 m=11
